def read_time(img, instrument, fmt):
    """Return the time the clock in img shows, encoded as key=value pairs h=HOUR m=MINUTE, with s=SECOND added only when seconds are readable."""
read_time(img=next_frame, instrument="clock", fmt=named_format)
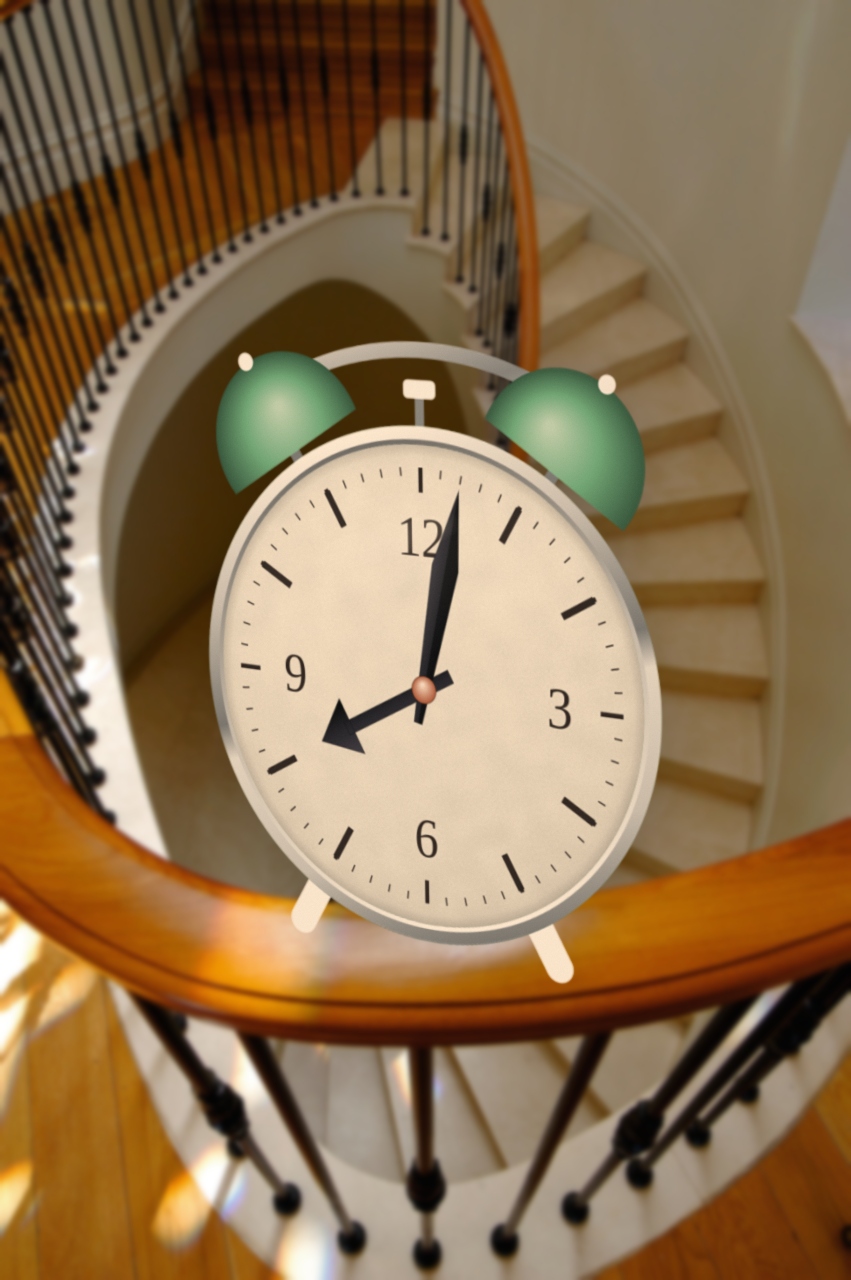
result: h=8 m=2
